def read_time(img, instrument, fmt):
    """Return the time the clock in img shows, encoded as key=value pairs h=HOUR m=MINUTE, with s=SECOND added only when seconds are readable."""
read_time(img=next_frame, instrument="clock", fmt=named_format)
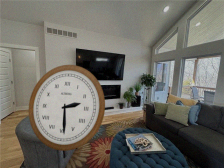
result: h=2 m=29
